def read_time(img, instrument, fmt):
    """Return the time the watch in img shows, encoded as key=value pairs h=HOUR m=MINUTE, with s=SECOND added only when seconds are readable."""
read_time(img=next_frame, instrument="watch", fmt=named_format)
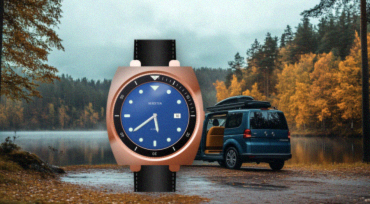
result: h=5 m=39
